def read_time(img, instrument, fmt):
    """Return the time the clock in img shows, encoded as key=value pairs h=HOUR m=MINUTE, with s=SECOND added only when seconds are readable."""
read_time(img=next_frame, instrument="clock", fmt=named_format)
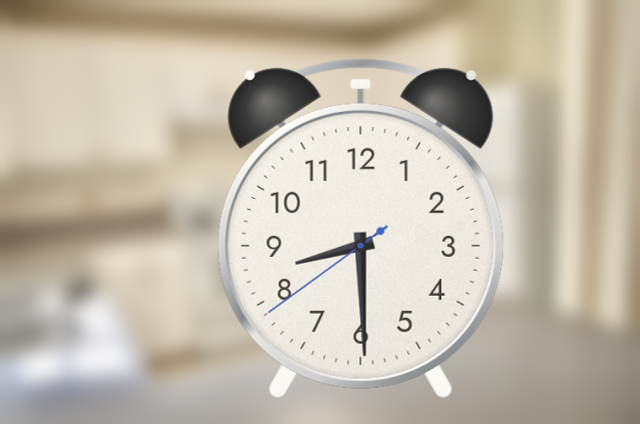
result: h=8 m=29 s=39
